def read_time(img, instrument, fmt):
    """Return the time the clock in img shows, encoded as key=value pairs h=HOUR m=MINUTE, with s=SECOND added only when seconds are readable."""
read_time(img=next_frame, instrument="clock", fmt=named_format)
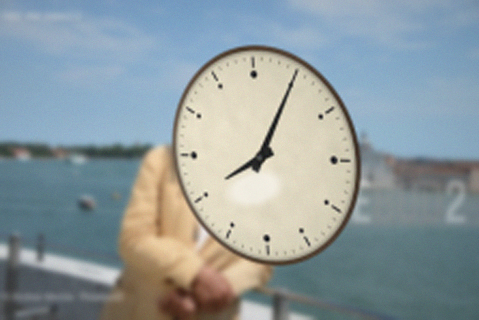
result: h=8 m=5
